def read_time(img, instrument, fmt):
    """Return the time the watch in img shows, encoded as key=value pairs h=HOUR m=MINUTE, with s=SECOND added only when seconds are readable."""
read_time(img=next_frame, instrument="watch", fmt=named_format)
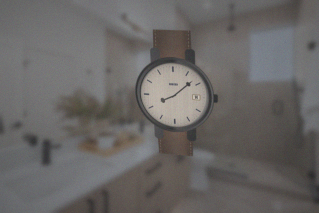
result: h=8 m=8
